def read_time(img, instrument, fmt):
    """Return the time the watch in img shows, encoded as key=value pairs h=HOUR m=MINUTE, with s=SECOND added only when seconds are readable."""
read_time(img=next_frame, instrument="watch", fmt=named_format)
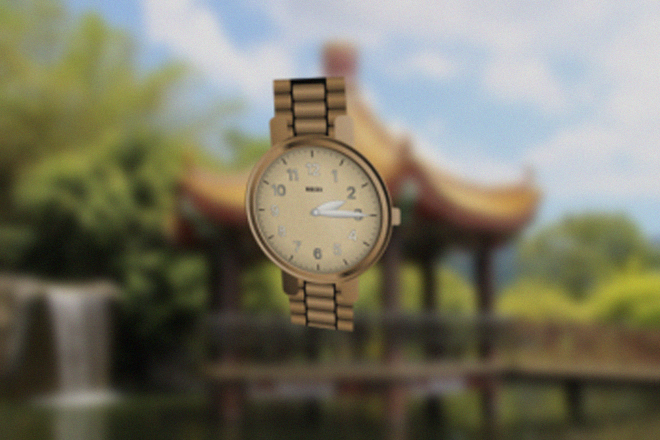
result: h=2 m=15
